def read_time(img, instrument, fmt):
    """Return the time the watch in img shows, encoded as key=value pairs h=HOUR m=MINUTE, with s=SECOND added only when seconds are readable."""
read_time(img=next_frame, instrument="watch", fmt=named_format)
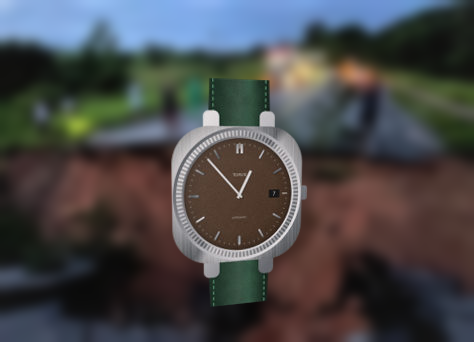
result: h=12 m=53
